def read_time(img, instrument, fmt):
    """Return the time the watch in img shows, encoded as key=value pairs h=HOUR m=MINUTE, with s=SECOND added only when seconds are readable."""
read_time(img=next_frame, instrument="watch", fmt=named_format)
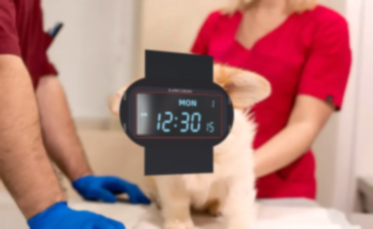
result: h=12 m=30
